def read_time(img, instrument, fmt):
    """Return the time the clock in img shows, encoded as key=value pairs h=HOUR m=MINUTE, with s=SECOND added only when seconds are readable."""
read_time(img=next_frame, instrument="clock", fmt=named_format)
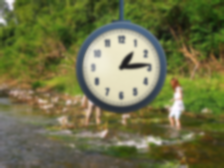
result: h=1 m=14
